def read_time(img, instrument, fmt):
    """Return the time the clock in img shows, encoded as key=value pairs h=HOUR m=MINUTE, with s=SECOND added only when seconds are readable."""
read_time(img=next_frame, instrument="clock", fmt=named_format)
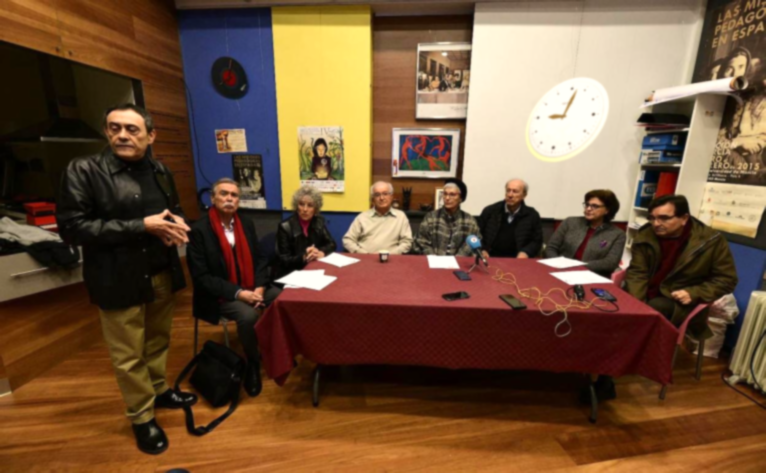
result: h=9 m=2
